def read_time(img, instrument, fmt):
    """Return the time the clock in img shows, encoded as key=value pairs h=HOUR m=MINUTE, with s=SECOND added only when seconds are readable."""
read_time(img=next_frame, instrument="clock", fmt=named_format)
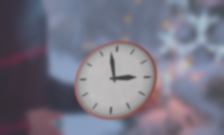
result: h=2 m=58
